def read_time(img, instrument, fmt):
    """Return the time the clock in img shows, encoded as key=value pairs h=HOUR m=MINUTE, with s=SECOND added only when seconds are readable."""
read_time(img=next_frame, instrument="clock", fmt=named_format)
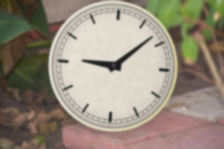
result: h=9 m=8
